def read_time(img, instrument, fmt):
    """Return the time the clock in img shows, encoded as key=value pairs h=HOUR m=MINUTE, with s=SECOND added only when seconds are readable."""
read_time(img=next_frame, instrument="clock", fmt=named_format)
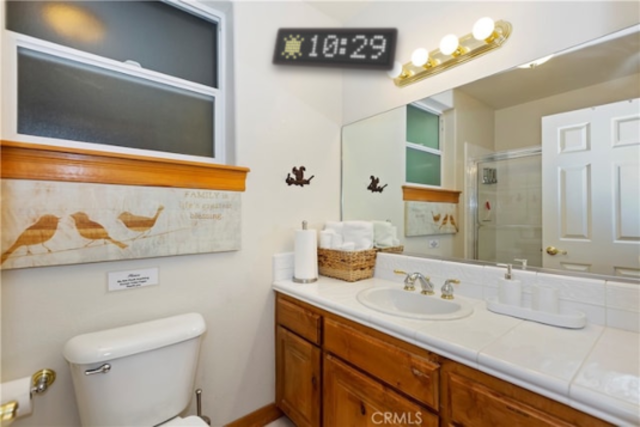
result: h=10 m=29
